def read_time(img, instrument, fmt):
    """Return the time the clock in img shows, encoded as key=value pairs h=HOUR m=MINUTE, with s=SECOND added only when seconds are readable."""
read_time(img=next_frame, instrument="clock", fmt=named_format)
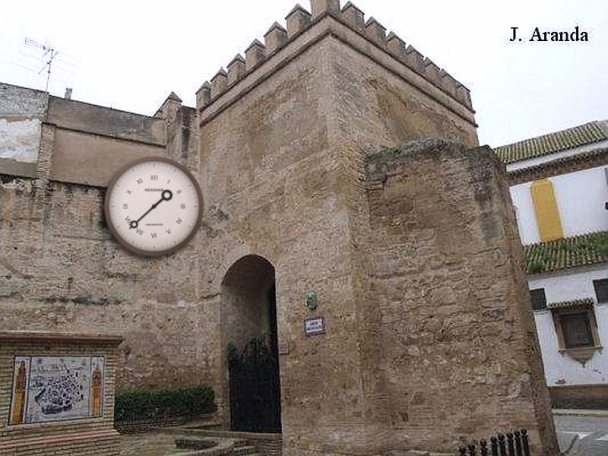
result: h=1 m=38
